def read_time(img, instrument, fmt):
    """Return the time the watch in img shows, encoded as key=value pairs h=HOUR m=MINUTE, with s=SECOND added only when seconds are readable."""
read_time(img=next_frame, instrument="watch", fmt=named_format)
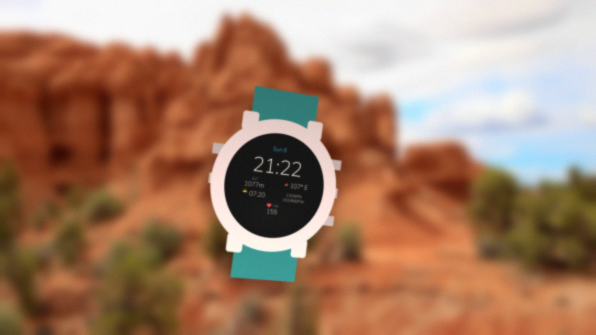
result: h=21 m=22
